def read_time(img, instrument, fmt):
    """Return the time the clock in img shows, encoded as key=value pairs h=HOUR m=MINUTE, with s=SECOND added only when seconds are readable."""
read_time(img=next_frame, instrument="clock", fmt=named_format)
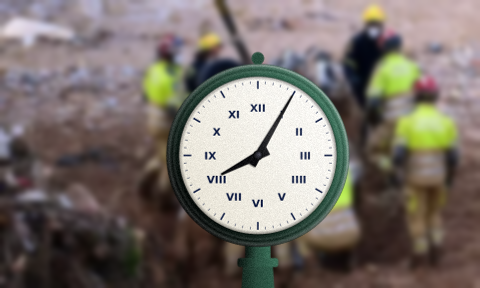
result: h=8 m=5
